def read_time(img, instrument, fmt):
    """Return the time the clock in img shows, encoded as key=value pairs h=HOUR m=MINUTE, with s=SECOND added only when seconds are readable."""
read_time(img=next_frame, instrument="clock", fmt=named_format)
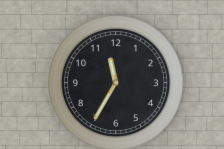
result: h=11 m=35
